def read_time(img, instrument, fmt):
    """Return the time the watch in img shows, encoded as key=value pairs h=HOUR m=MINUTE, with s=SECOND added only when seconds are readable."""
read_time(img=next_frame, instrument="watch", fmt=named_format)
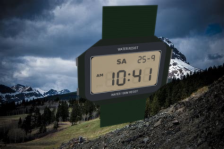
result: h=10 m=41
